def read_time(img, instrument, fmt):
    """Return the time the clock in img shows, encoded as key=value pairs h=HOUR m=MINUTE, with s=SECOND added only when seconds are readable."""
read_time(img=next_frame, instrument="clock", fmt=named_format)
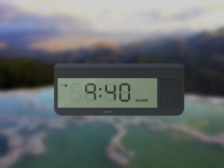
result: h=9 m=40
